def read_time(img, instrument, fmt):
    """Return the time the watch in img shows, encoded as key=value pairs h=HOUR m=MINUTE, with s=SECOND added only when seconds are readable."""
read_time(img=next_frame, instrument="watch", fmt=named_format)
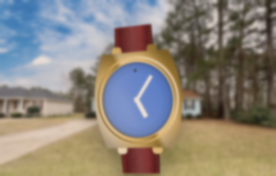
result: h=5 m=6
